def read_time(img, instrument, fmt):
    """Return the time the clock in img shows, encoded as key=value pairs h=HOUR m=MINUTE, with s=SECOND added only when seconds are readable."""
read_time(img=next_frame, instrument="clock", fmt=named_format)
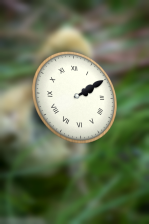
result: h=2 m=10
